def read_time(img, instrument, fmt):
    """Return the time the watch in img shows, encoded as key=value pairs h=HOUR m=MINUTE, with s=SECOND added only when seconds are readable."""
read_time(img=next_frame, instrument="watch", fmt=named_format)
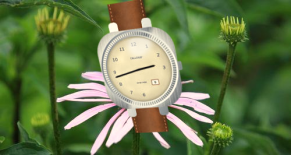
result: h=2 m=43
